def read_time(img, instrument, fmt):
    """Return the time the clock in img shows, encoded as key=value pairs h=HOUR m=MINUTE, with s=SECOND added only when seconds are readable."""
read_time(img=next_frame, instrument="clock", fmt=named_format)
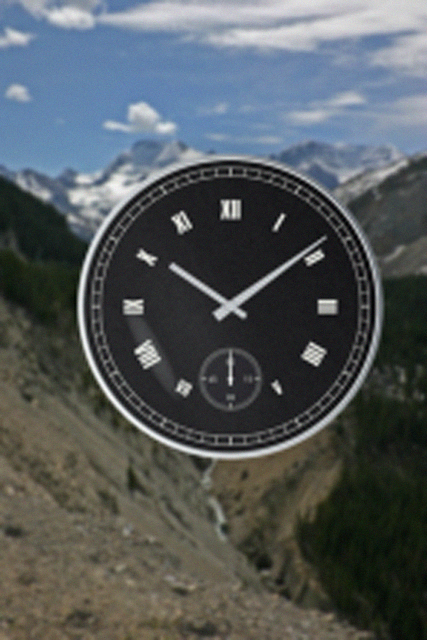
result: h=10 m=9
